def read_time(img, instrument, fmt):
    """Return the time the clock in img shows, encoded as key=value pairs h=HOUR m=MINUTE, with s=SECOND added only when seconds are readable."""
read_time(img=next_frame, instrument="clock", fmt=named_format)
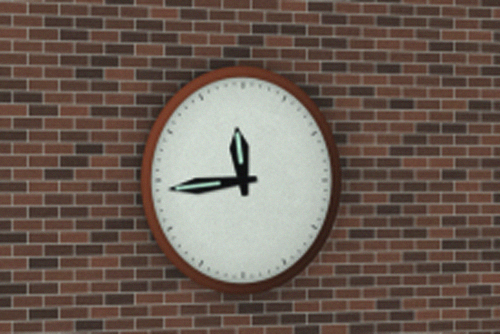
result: h=11 m=44
